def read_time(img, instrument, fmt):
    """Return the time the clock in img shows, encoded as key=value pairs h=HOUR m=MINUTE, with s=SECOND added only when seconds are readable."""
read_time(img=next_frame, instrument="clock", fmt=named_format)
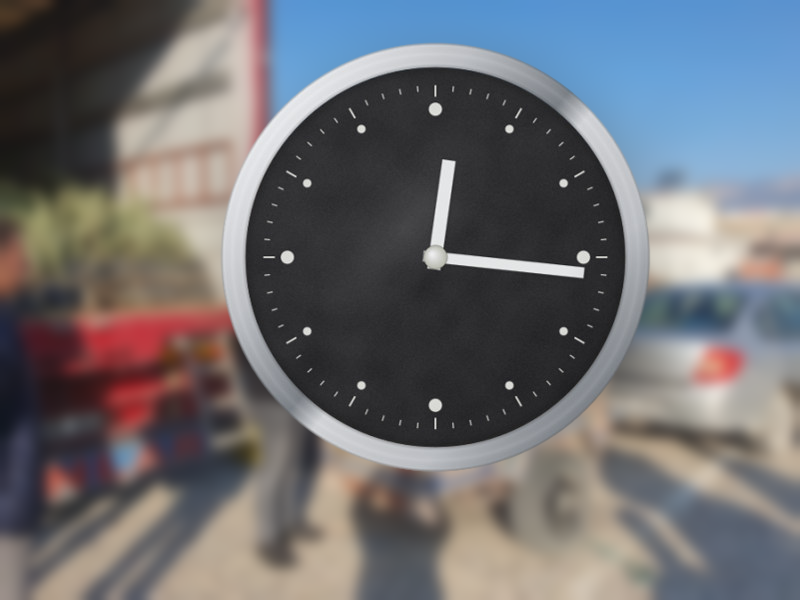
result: h=12 m=16
